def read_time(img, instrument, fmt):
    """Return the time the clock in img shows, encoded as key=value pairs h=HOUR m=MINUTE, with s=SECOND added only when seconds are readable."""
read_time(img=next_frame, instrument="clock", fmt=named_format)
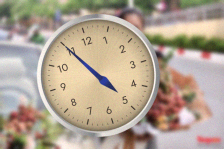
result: h=4 m=55
